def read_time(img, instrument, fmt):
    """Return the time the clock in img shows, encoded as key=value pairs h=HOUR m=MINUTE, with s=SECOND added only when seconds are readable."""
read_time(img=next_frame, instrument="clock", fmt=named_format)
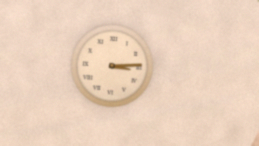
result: h=3 m=14
